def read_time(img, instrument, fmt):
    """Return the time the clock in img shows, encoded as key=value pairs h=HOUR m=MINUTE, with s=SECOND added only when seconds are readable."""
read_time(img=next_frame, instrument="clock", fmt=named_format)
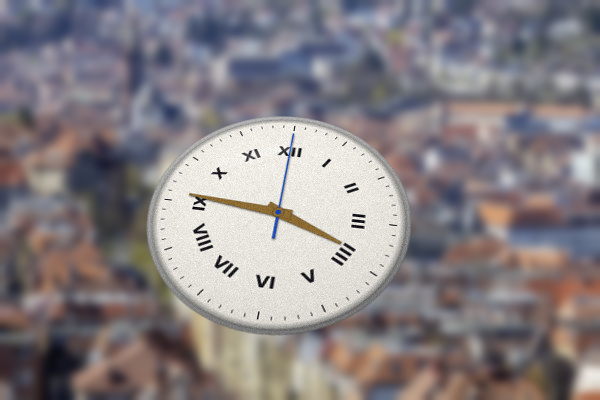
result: h=3 m=46 s=0
